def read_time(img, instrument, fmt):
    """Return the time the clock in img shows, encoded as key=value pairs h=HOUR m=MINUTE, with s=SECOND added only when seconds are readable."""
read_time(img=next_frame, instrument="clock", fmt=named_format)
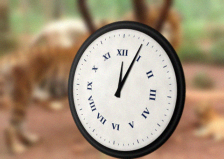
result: h=12 m=4
